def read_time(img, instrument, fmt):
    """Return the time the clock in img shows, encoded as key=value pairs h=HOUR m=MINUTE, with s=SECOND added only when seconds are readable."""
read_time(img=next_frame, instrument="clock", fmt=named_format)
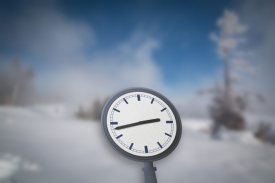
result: h=2 m=43
